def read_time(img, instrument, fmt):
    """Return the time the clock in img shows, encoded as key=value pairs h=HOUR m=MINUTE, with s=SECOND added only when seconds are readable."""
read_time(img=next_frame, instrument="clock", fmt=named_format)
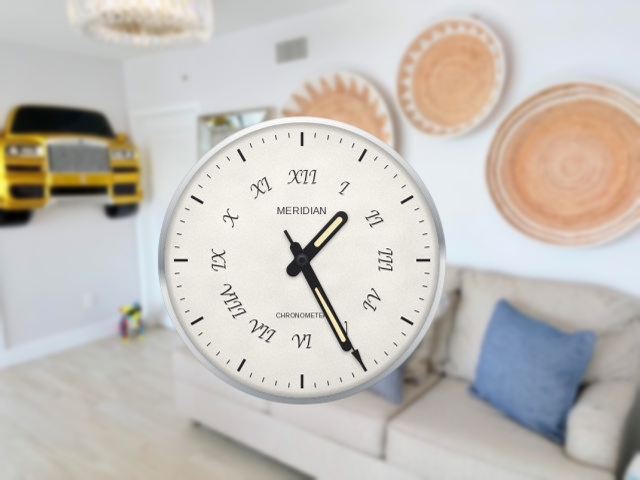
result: h=1 m=25 s=25
